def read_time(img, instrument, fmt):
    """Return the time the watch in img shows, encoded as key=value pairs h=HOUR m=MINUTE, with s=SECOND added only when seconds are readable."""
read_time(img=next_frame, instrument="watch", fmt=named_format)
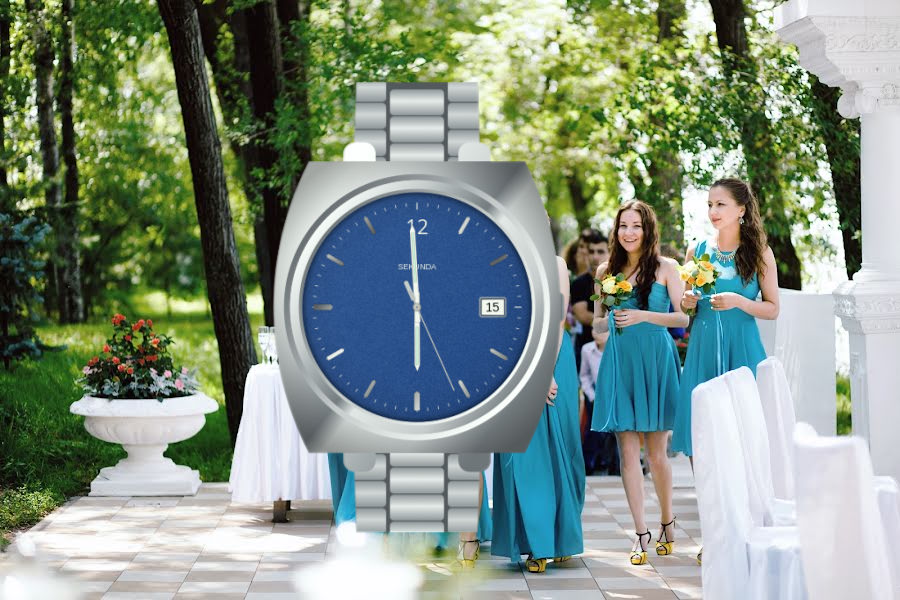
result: h=5 m=59 s=26
